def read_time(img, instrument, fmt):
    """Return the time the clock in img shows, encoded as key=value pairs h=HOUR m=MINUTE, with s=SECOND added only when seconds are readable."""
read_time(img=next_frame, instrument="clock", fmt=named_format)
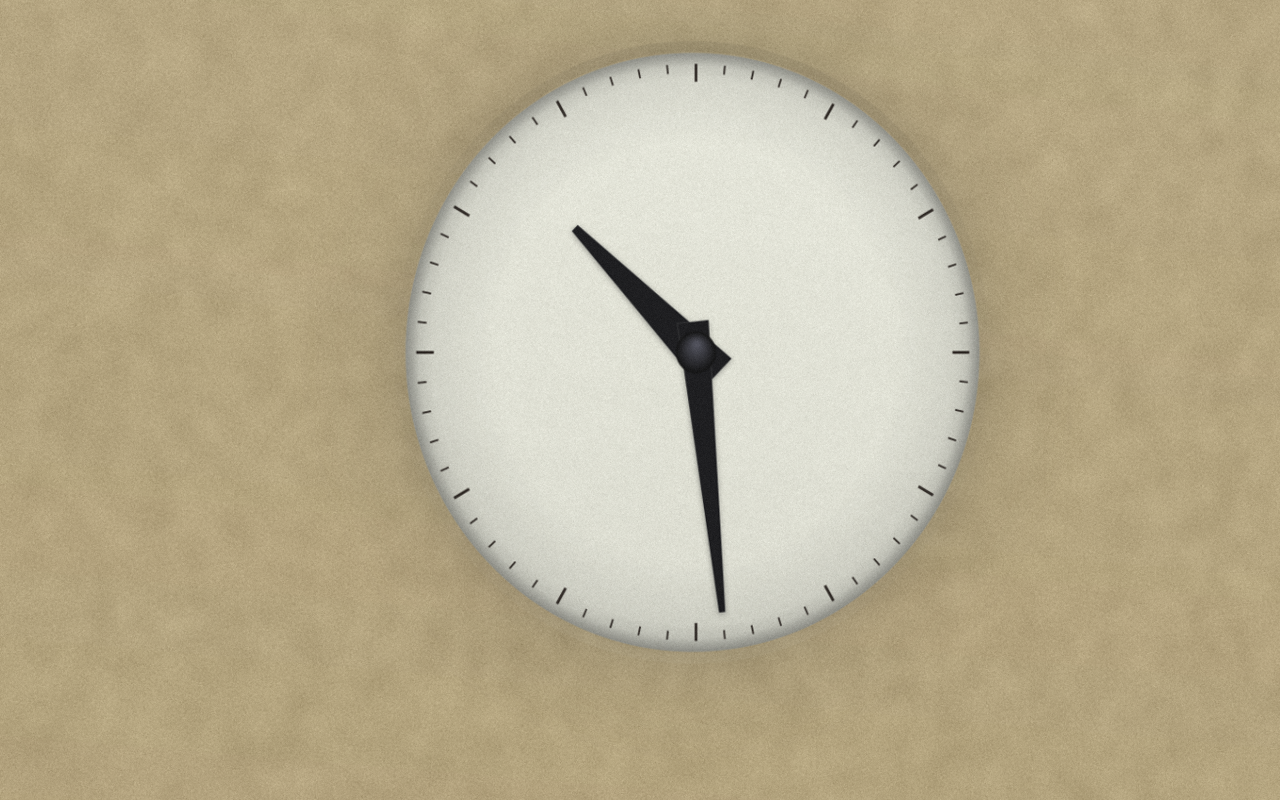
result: h=10 m=29
